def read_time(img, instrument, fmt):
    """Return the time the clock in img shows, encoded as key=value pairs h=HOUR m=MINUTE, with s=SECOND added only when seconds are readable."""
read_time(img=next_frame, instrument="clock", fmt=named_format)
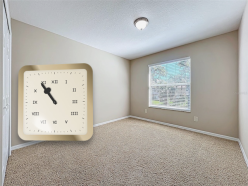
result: h=10 m=54
